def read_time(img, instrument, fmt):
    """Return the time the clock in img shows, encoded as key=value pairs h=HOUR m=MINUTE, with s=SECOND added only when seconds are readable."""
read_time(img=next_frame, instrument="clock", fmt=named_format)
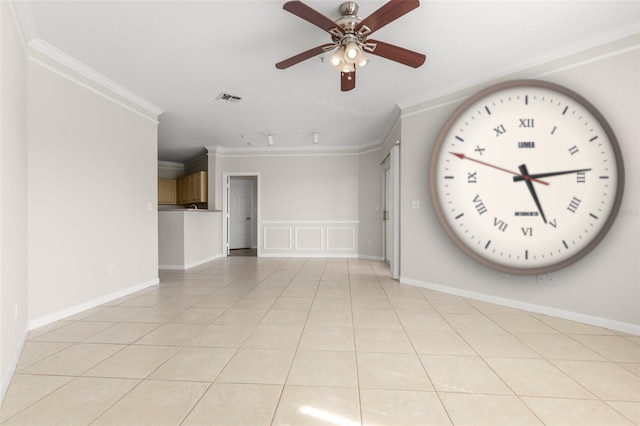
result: h=5 m=13 s=48
